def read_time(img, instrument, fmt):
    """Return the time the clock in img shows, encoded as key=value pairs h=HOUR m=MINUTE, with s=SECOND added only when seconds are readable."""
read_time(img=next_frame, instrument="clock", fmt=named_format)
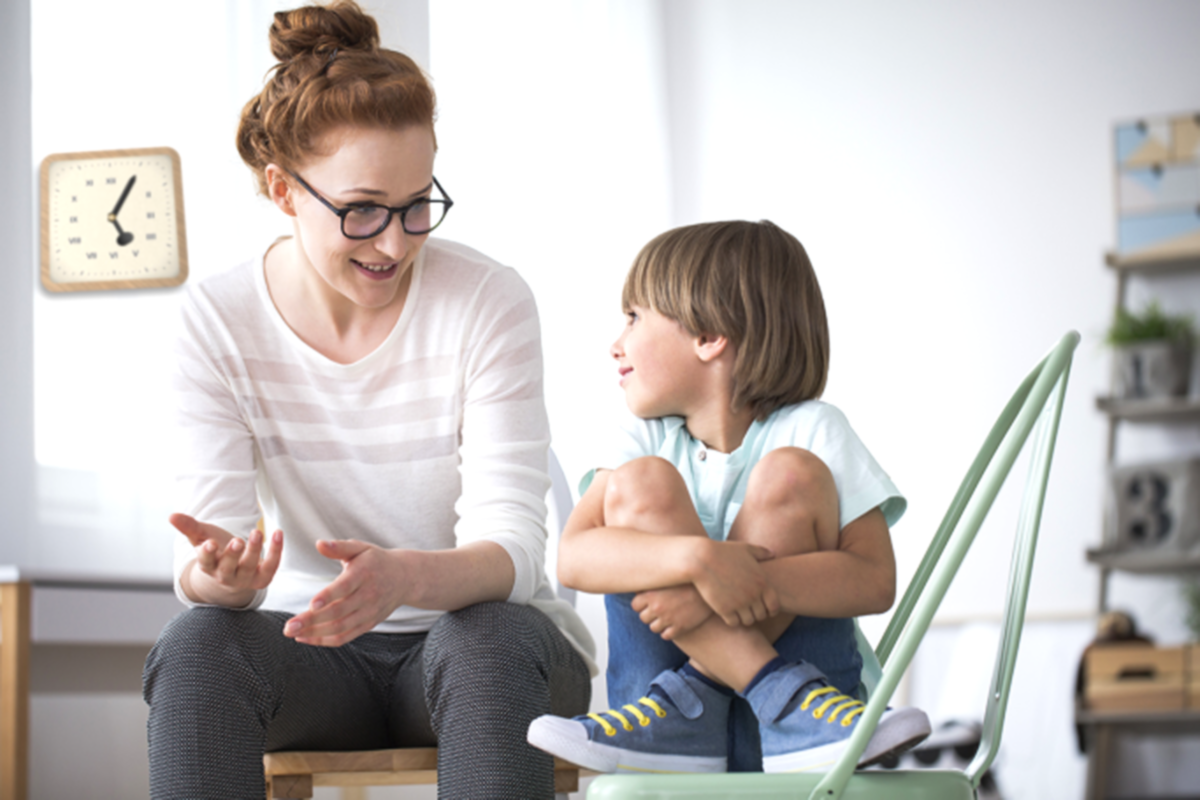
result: h=5 m=5
